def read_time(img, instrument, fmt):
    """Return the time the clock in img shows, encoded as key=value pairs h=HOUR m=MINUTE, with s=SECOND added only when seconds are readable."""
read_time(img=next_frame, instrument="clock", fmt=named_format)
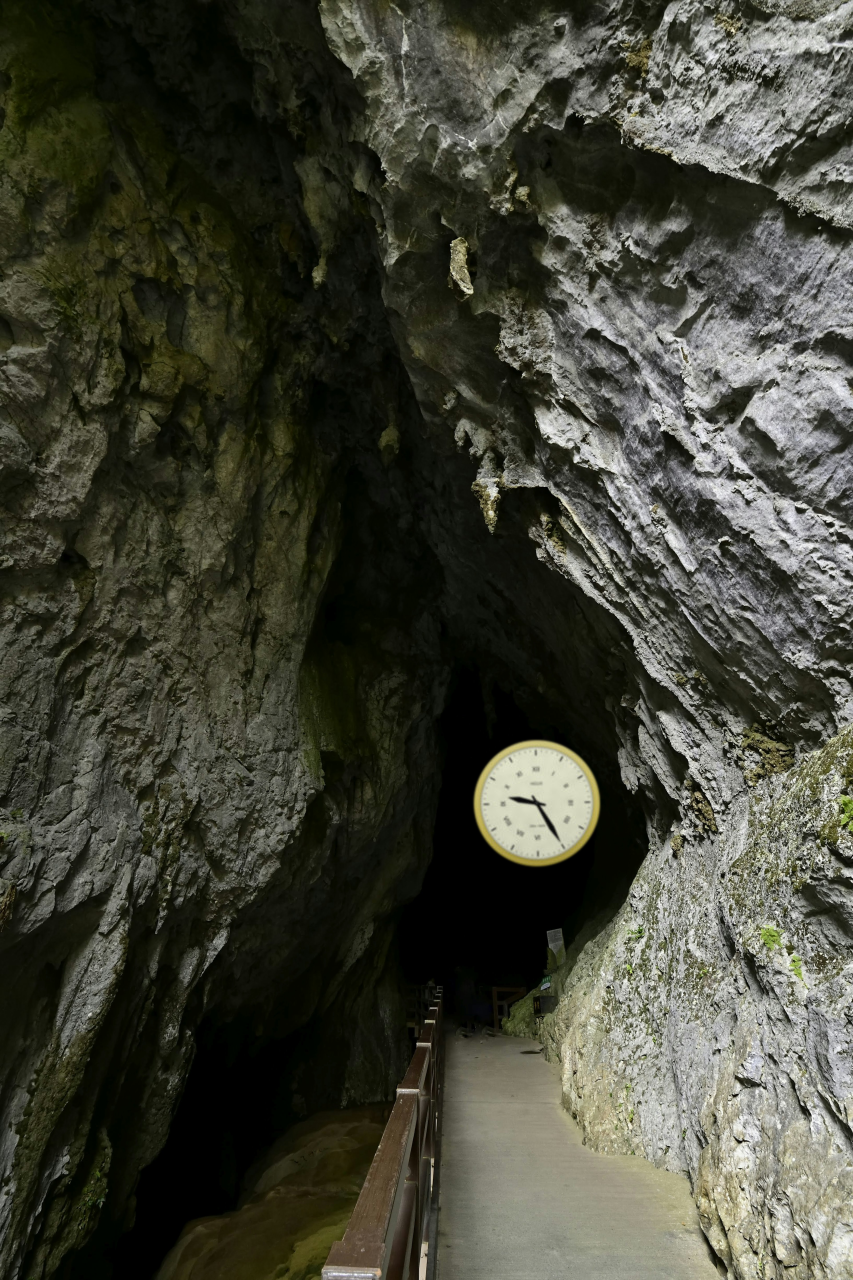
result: h=9 m=25
